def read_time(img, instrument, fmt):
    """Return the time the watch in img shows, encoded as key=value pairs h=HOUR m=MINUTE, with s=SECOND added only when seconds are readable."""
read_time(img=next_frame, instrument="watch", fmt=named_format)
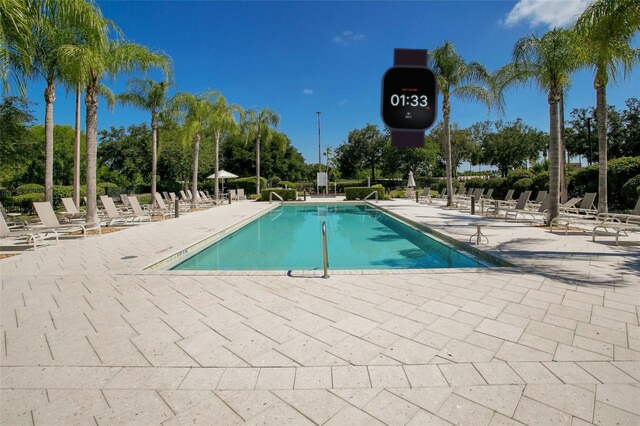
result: h=1 m=33
